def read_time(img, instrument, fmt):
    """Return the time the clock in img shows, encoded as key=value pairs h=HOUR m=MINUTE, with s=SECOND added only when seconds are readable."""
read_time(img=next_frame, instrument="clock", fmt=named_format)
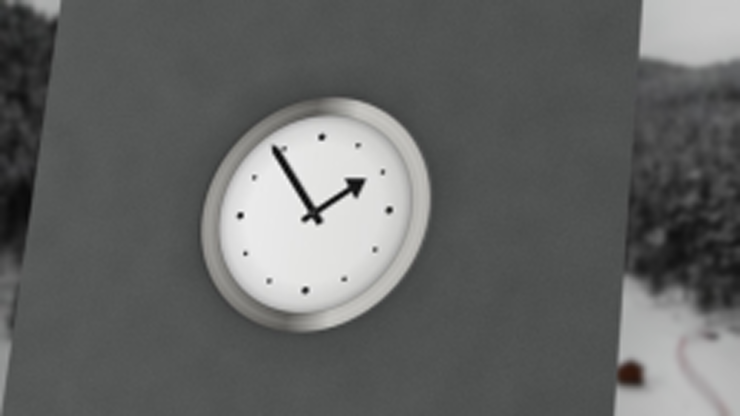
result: h=1 m=54
